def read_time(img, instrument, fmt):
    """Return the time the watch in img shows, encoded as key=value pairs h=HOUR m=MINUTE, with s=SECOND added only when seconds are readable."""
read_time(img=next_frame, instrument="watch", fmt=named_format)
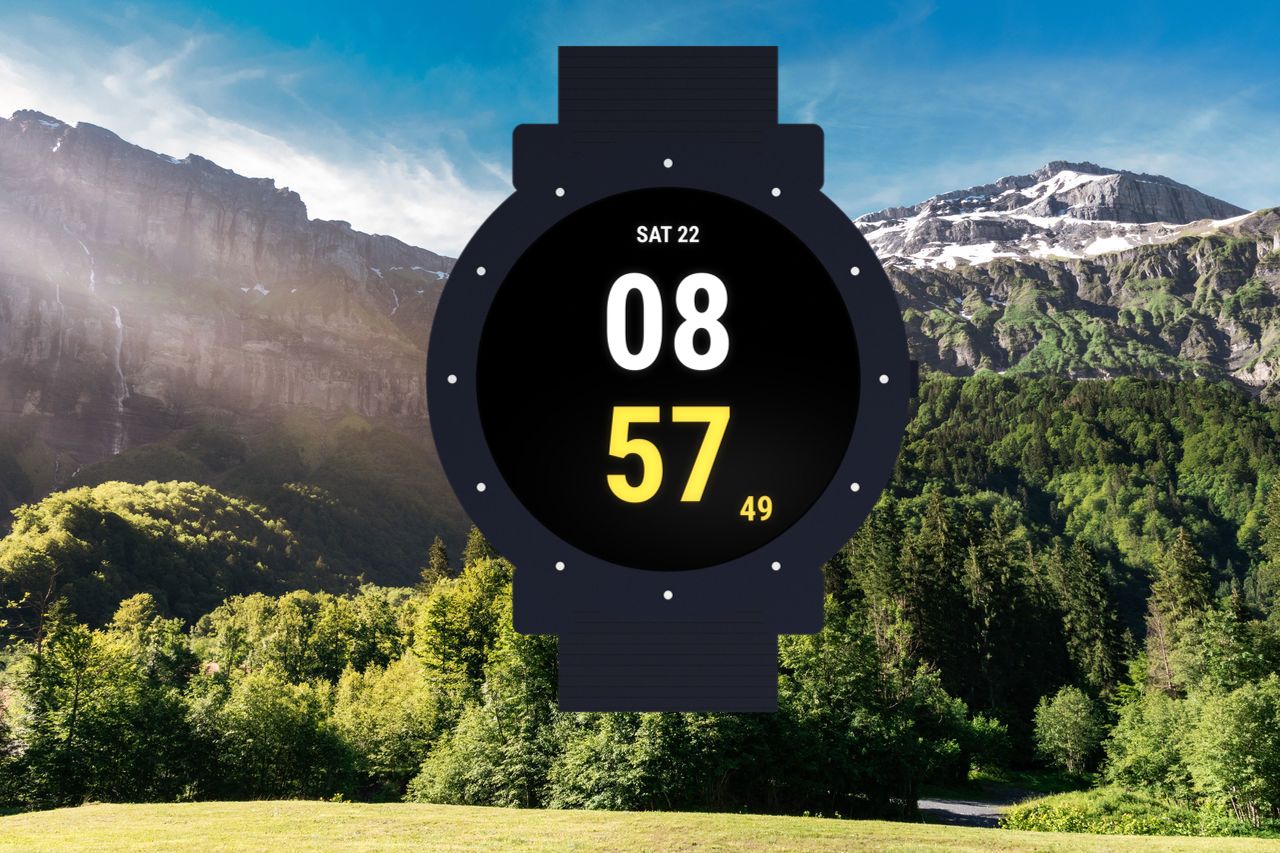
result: h=8 m=57 s=49
